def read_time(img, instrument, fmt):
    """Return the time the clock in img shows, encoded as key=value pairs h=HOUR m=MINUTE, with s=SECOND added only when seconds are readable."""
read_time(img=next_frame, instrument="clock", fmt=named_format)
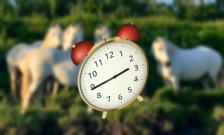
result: h=2 m=44
